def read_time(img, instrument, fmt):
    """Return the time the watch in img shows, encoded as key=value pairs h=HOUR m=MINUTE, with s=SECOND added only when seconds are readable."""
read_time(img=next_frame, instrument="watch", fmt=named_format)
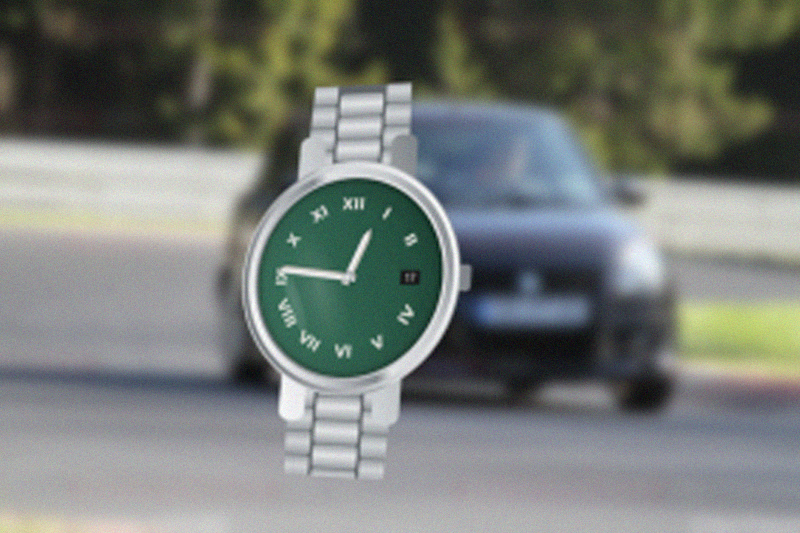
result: h=12 m=46
